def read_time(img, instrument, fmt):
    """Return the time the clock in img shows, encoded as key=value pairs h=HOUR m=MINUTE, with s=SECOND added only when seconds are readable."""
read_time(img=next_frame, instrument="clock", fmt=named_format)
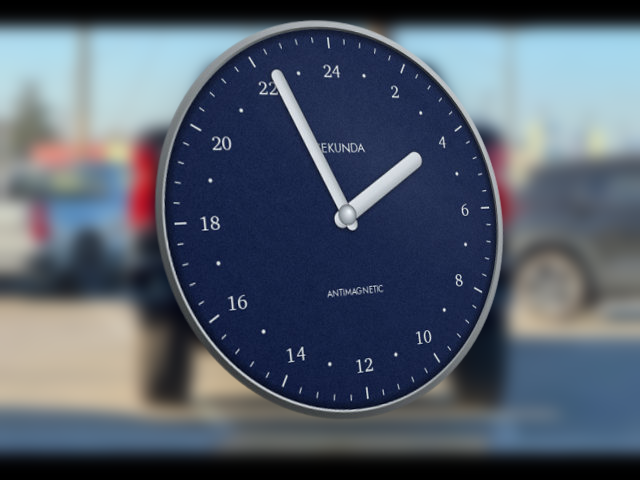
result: h=3 m=56
